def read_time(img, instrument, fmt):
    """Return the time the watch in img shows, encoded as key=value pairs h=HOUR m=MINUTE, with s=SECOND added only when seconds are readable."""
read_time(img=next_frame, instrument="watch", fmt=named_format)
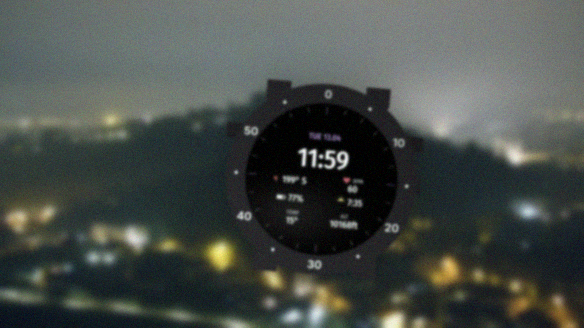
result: h=11 m=59
